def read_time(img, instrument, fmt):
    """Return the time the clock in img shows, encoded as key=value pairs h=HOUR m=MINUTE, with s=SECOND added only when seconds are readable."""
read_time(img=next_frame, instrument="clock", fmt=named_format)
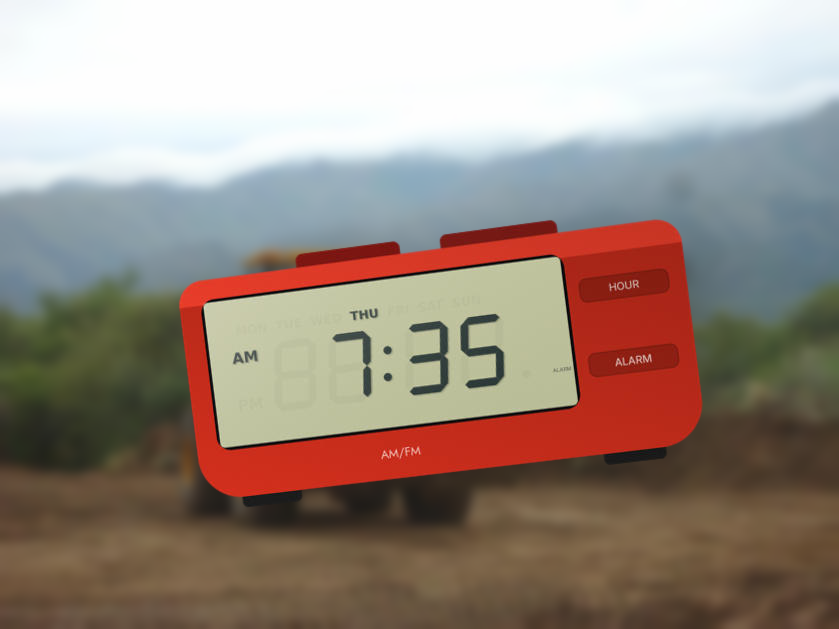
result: h=7 m=35
